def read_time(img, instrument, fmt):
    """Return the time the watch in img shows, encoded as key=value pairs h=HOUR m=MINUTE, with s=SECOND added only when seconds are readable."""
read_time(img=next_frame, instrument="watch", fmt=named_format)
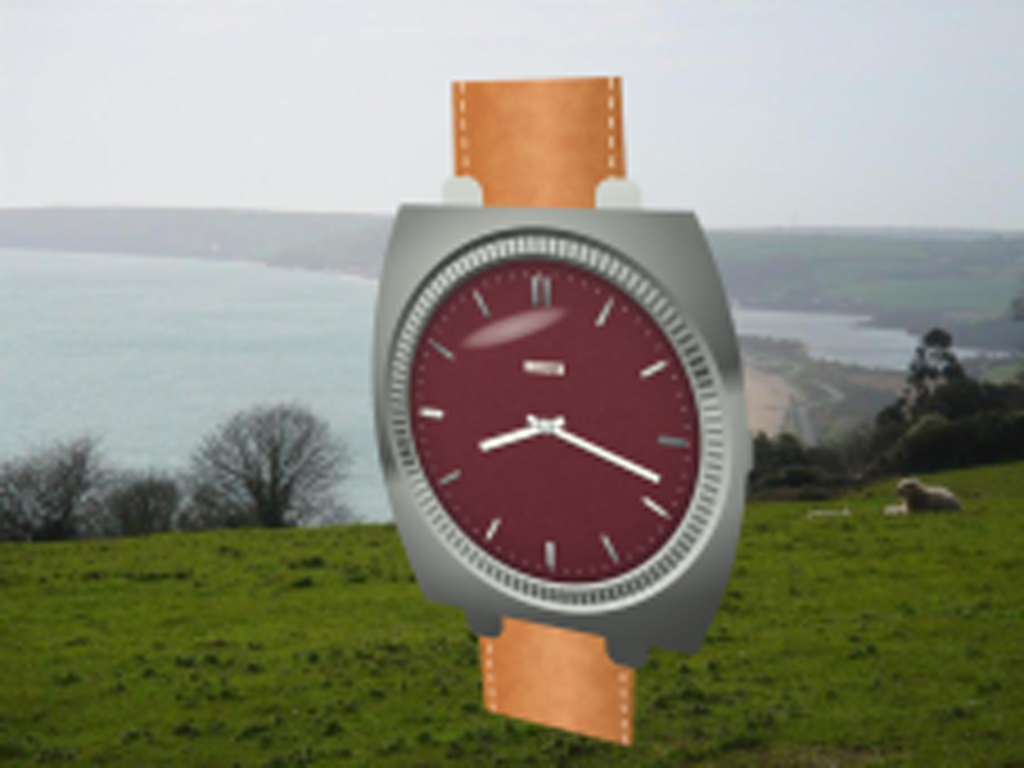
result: h=8 m=18
